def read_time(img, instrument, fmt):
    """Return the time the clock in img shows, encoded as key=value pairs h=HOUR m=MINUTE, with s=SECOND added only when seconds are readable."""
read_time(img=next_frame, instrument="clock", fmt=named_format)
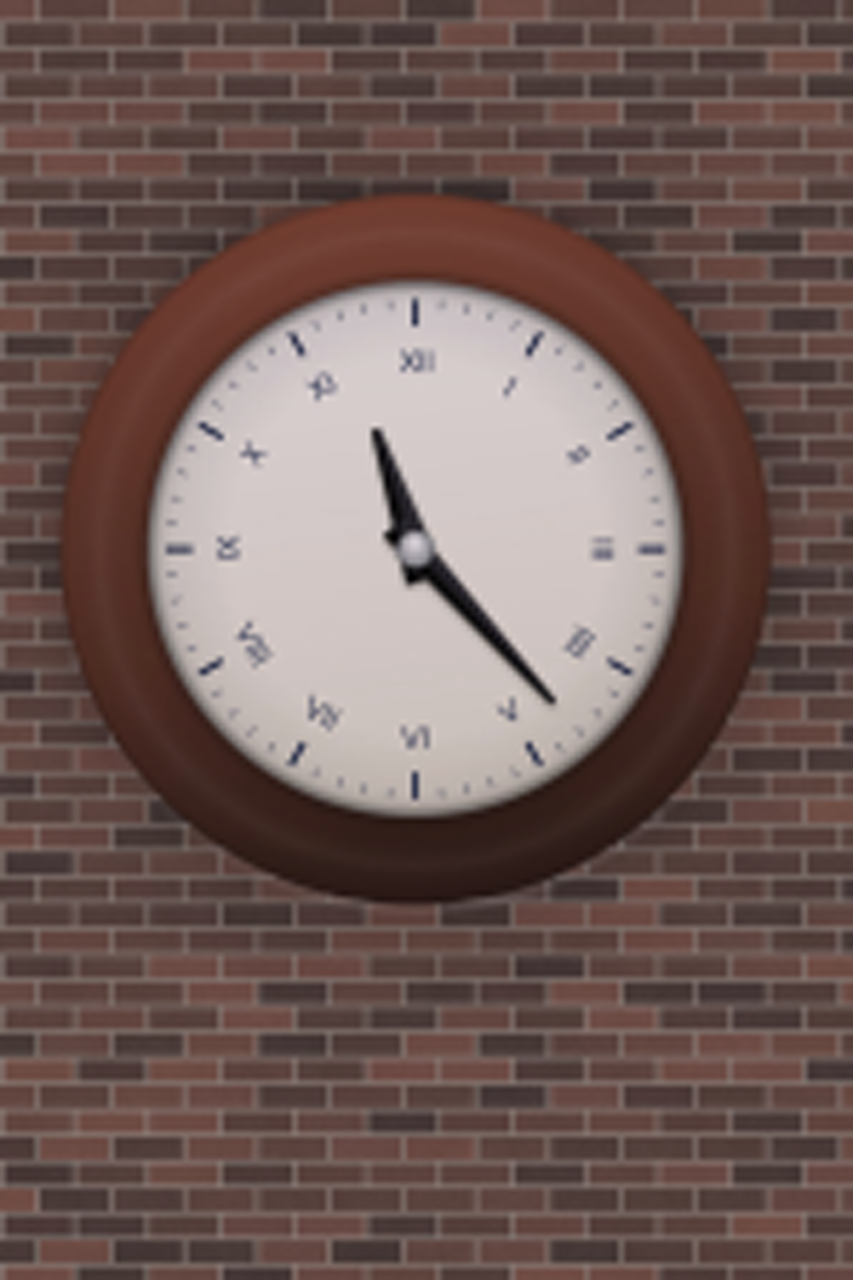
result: h=11 m=23
